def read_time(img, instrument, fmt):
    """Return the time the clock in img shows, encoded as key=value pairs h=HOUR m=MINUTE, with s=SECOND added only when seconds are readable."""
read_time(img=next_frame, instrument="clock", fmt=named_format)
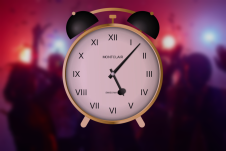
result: h=5 m=7
